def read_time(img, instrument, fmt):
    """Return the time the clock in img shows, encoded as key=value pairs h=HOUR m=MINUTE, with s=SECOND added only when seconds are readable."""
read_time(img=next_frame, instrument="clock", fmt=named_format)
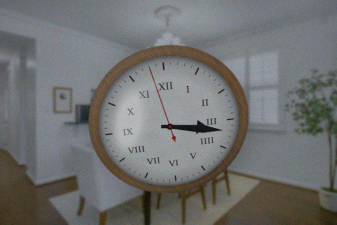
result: h=3 m=16 s=58
